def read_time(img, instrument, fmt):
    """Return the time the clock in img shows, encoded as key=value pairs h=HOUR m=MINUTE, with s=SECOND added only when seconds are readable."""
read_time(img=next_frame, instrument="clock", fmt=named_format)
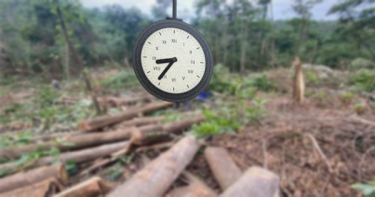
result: h=8 m=36
